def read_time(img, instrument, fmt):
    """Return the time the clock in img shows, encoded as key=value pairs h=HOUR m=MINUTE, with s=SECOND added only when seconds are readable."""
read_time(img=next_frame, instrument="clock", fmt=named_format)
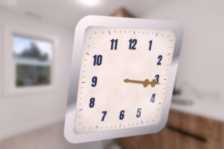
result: h=3 m=16
